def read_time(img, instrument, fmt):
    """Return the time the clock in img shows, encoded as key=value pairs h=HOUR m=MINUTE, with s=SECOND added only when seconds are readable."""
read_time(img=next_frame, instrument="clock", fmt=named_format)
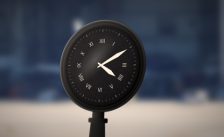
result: h=4 m=10
